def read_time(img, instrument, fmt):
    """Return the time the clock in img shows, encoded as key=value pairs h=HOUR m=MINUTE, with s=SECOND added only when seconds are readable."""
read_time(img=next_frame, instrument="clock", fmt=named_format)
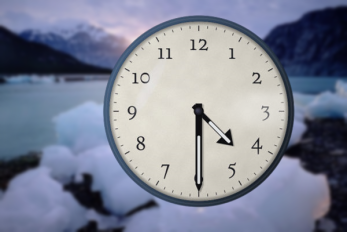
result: h=4 m=30
